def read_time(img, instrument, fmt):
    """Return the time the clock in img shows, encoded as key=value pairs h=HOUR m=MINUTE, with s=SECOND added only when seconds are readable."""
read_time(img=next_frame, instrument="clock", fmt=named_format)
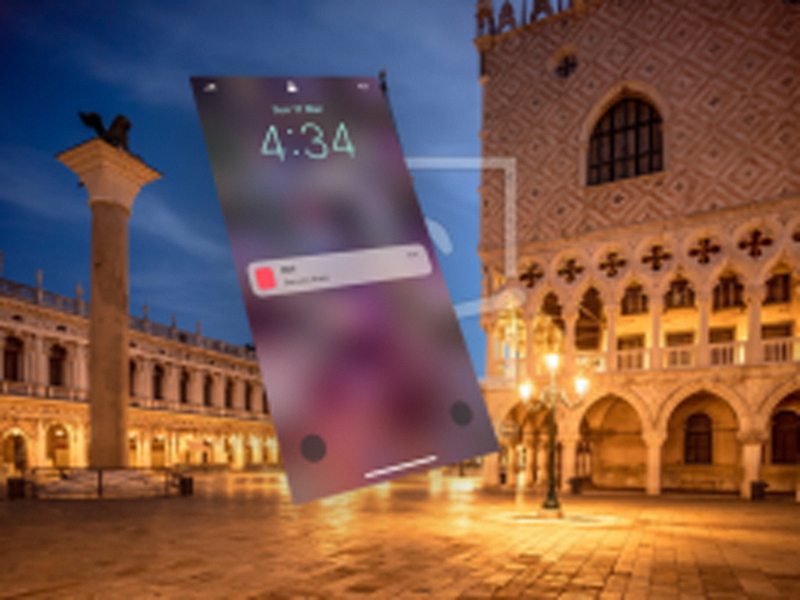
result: h=4 m=34
